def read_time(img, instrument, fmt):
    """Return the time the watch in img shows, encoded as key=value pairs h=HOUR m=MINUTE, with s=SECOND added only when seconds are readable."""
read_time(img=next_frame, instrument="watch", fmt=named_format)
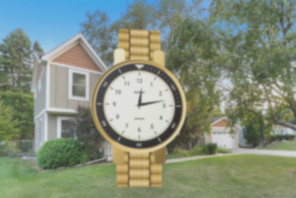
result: h=12 m=13
